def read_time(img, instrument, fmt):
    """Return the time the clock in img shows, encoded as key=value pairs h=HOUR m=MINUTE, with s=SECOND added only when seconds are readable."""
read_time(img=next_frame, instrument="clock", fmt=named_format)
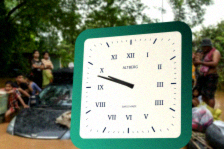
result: h=9 m=48
